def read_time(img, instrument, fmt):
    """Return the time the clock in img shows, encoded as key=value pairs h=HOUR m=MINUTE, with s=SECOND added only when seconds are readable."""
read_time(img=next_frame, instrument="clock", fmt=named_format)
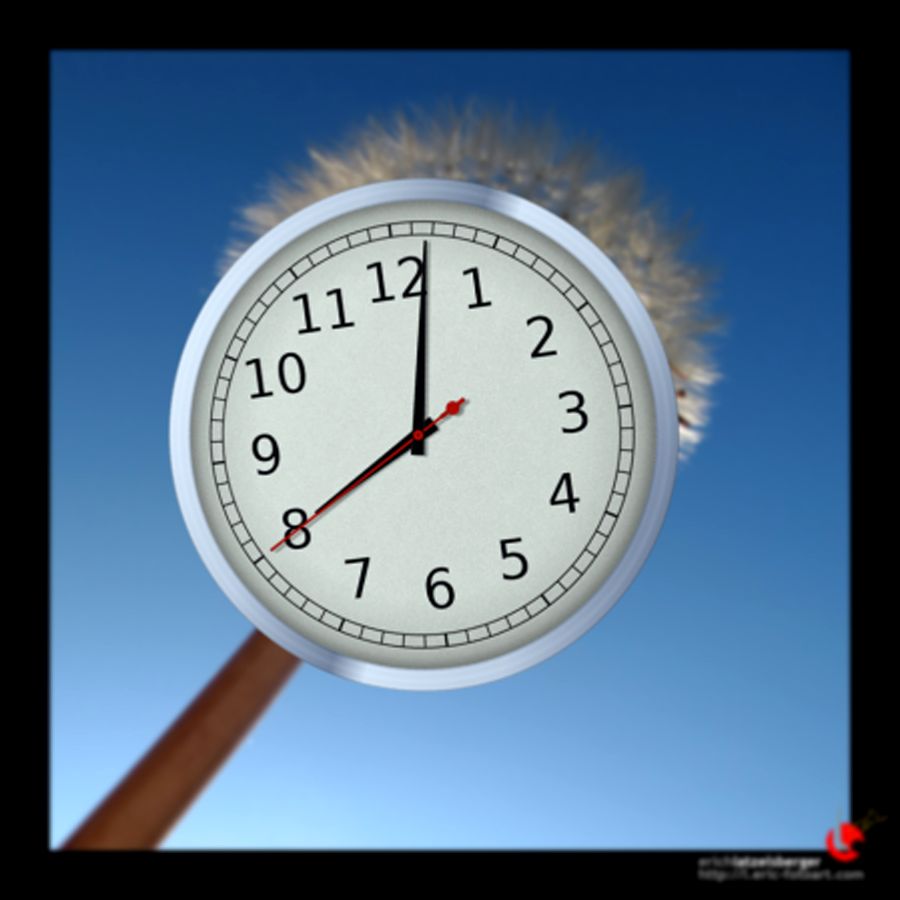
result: h=8 m=1 s=40
